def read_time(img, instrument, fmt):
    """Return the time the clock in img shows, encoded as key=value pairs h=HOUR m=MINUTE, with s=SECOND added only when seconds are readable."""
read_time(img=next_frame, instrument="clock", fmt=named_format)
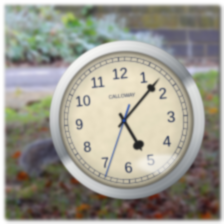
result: h=5 m=7 s=34
